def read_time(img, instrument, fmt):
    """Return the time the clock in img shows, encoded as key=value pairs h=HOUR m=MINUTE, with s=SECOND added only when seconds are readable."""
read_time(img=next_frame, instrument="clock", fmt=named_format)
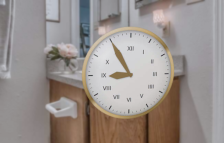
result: h=8 m=55
